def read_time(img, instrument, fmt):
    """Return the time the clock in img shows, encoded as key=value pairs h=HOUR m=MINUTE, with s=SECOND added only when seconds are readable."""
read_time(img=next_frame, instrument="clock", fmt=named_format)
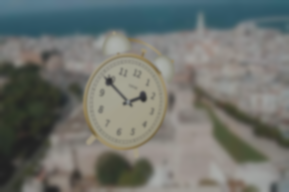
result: h=1 m=49
